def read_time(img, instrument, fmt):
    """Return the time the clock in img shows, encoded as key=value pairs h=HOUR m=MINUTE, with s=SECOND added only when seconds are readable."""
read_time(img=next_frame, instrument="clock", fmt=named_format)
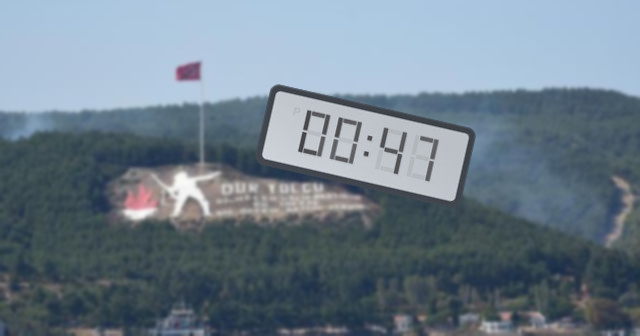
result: h=0 m=47
